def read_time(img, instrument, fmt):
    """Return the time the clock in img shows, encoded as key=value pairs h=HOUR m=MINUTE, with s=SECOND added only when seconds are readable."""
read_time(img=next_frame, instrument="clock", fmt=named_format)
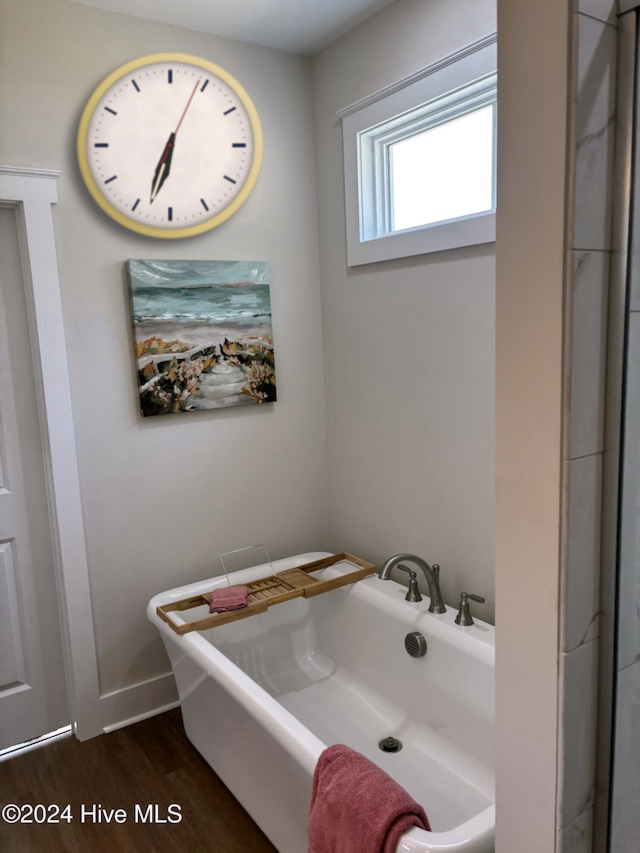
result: h=6 m=33 s=4
